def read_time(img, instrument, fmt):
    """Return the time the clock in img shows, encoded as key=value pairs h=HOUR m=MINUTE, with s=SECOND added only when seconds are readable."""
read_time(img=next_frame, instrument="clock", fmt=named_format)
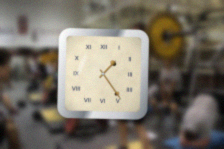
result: h=1 m=24
